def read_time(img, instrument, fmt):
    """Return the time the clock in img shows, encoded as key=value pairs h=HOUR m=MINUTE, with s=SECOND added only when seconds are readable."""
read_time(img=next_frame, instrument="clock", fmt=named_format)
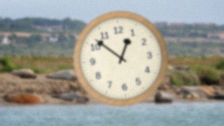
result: h=12 m=52
